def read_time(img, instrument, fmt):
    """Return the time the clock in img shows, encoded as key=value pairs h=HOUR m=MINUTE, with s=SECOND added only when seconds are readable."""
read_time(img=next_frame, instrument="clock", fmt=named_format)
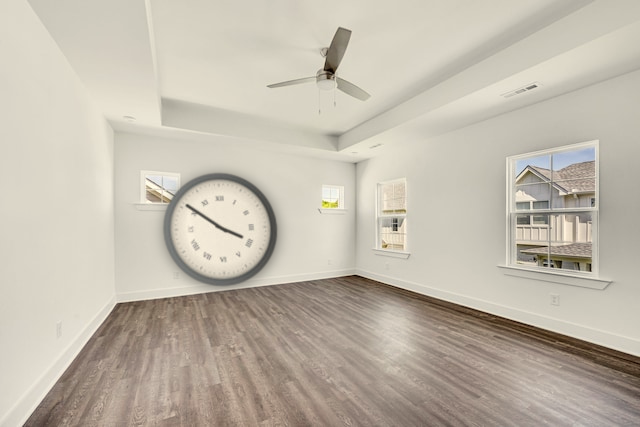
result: h=3 m=51
